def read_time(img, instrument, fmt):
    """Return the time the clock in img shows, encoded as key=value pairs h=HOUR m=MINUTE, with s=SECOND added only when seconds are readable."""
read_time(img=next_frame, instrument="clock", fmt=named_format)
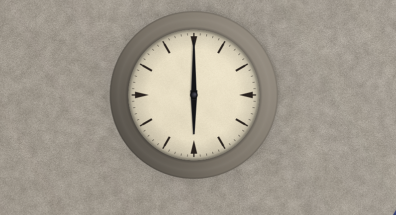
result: h=6 m=0
